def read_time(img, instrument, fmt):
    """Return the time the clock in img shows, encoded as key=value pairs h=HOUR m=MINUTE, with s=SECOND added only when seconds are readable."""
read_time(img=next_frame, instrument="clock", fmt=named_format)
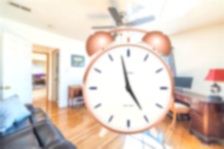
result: h=4 m=58
